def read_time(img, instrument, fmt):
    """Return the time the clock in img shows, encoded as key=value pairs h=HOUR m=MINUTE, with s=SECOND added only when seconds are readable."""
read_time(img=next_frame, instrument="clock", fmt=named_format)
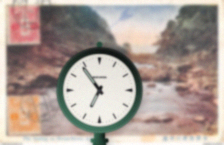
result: h=6 m=54
